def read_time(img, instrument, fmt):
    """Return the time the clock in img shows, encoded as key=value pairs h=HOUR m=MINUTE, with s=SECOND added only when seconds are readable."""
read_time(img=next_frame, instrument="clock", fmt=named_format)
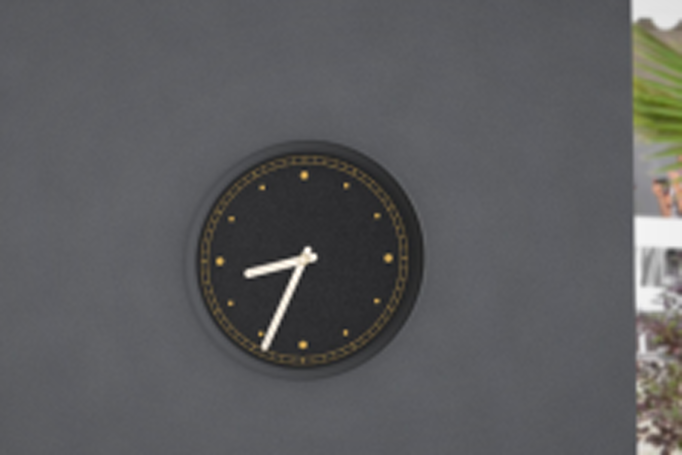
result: h=8 m=34
